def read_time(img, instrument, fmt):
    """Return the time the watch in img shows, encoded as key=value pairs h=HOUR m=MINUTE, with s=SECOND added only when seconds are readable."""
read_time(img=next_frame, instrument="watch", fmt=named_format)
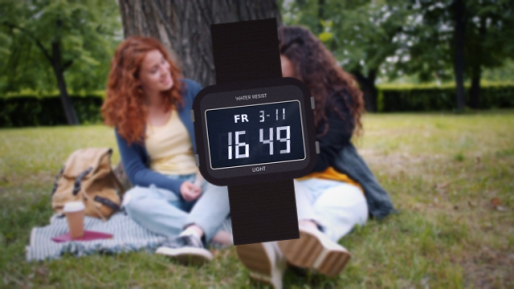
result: h=16 m=49
